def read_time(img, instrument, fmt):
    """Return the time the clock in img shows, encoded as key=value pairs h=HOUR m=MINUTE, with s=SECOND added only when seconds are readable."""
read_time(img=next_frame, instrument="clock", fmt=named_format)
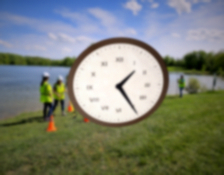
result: h=1 m=25
